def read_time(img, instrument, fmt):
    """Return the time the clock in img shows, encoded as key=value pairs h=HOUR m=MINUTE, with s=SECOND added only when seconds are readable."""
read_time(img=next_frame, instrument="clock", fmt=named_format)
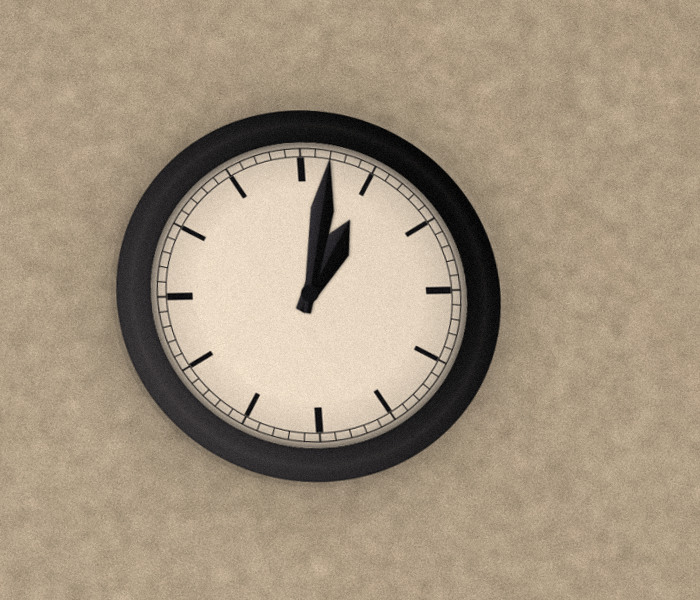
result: h=1 m=2
